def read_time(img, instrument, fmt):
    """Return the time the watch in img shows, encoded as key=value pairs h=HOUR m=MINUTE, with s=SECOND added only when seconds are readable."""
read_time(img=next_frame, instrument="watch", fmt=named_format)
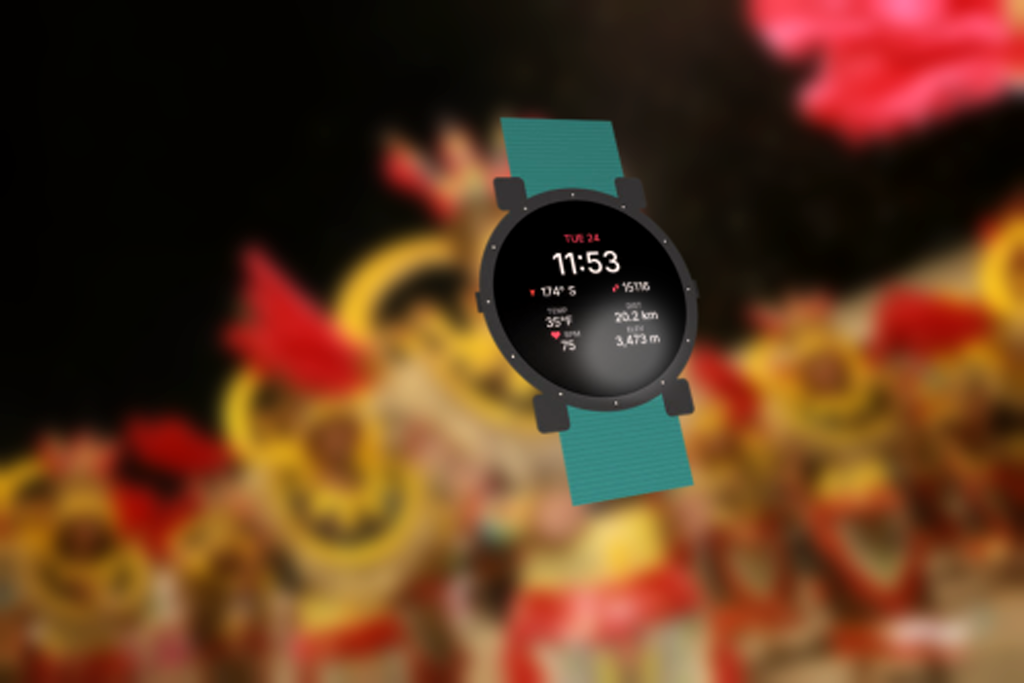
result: h=11 m=53
